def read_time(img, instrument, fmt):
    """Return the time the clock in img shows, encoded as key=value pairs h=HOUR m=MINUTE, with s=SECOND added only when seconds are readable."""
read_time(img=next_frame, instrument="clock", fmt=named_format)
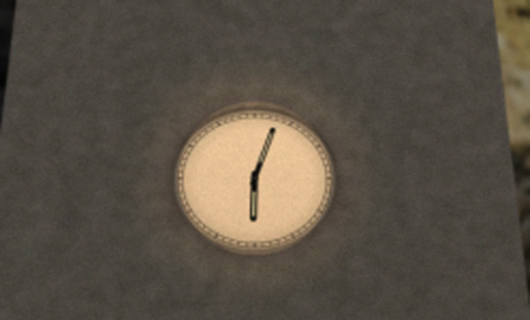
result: h=6 m=3
